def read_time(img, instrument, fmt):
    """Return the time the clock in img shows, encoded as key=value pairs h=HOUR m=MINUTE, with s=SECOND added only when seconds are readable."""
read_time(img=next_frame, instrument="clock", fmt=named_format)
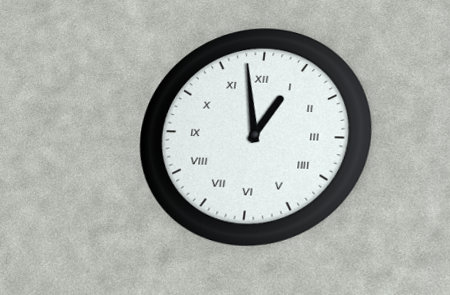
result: h=12 m=58
